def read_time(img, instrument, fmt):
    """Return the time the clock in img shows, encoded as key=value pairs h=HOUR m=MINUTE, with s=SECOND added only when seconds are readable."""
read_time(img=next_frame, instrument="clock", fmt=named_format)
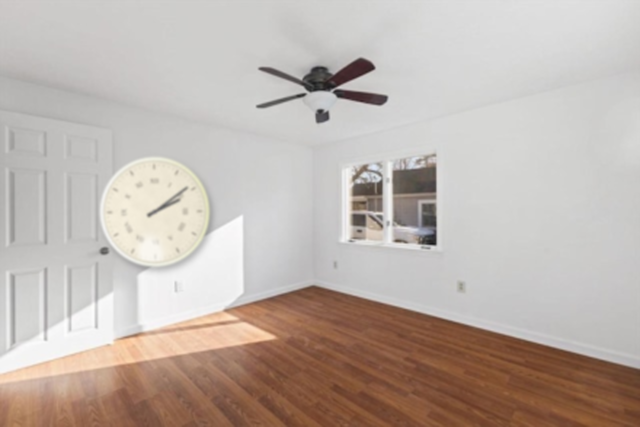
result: h=2 m=9
